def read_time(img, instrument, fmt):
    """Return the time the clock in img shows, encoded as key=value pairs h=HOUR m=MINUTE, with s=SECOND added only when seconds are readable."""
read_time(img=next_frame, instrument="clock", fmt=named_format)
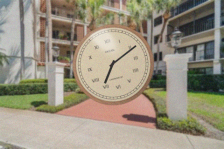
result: h=7 m=11
